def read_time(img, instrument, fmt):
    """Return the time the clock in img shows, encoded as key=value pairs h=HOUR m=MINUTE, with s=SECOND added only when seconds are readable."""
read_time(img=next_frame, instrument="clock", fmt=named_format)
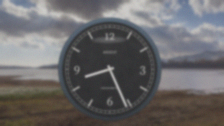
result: h=8 m=26
